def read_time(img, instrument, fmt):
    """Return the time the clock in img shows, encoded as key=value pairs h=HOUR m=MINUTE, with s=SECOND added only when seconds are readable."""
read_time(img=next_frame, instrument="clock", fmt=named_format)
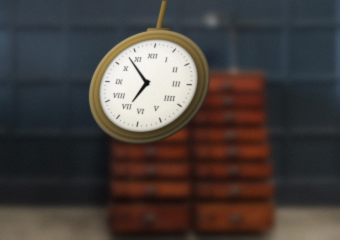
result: h=6 m=53
